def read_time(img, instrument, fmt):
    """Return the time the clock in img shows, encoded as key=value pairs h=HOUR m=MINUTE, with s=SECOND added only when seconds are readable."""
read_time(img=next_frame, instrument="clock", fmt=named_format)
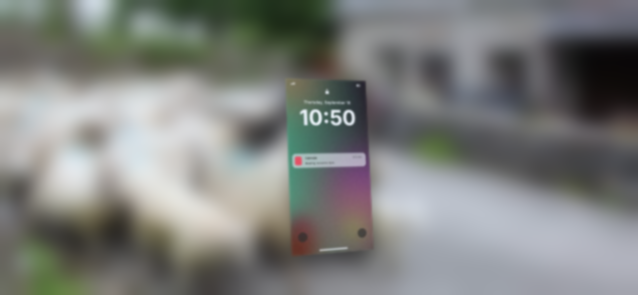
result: h=10 m=50
